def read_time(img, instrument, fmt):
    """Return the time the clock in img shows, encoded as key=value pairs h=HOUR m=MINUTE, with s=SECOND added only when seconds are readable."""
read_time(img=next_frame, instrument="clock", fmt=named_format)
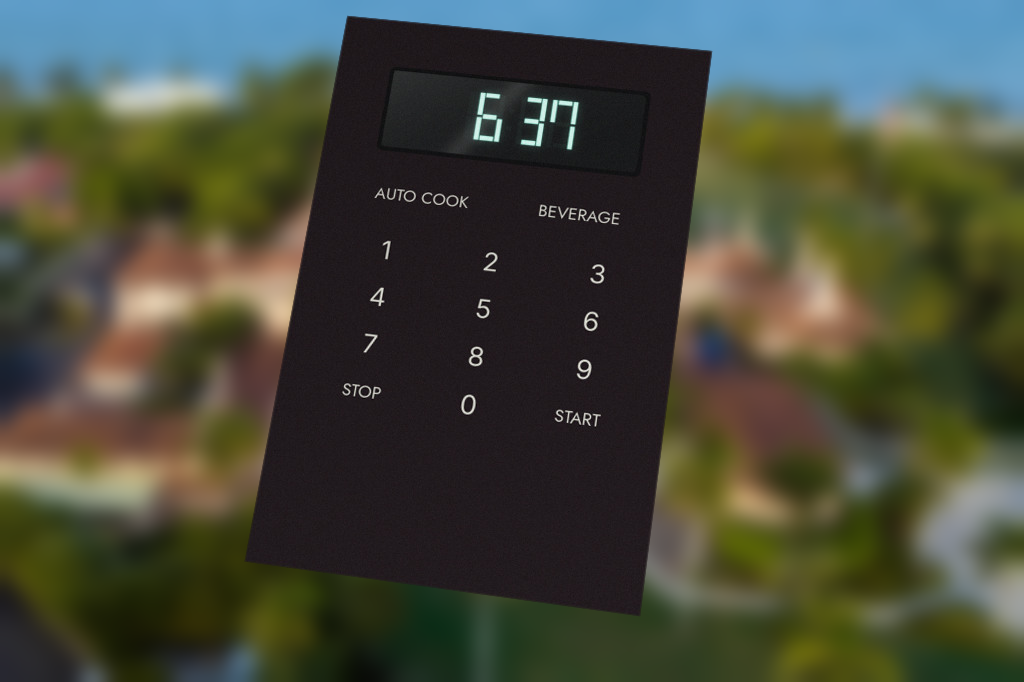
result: h=6 m=37
